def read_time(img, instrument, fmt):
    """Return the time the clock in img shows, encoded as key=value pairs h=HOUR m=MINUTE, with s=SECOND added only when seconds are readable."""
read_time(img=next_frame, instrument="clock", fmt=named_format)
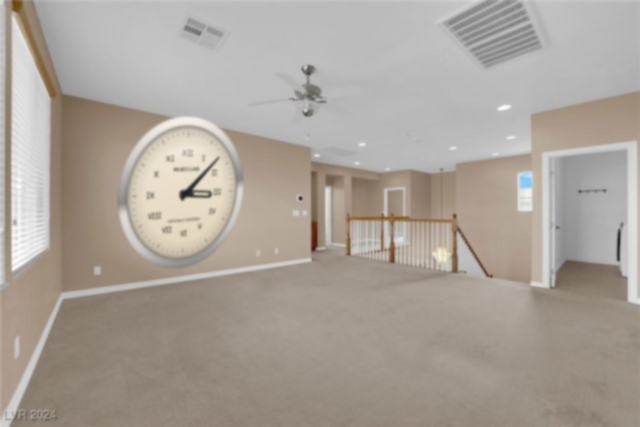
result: h=3 m=8
